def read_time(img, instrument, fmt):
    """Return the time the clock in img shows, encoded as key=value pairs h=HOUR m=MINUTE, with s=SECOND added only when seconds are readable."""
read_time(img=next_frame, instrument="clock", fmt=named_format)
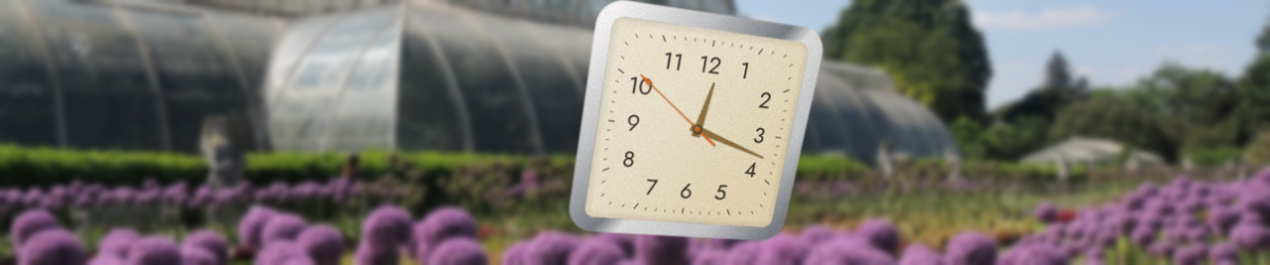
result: h=12 m=17 s=51
